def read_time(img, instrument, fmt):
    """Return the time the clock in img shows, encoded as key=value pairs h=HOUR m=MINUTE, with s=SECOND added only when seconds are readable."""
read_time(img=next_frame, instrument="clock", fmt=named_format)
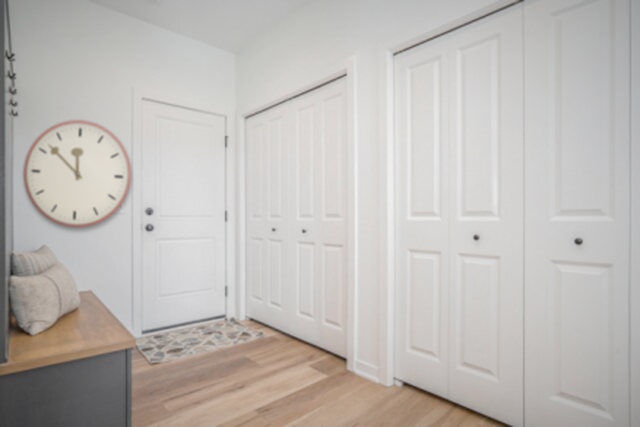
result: h=11 m=52
